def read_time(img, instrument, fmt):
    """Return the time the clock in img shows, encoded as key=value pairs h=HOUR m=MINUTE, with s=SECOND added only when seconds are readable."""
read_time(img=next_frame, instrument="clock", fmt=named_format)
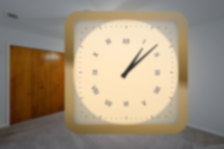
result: h=1 m=8
